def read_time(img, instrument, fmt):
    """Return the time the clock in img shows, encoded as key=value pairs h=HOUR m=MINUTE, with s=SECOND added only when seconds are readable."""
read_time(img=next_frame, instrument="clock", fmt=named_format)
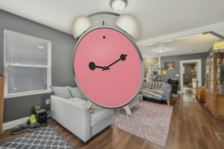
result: h=9 m=10
